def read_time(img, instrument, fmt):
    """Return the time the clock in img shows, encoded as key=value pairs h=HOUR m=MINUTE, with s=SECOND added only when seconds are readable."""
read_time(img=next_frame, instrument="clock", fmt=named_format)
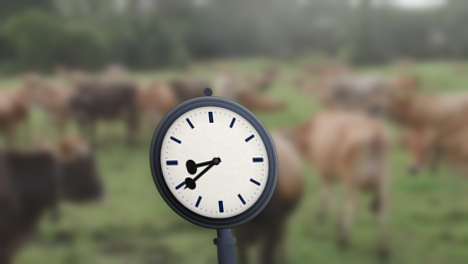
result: h=8 m=39
